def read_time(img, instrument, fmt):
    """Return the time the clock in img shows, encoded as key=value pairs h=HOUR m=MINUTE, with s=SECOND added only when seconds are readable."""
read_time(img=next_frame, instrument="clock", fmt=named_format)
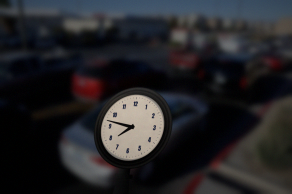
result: h=7 m=47
